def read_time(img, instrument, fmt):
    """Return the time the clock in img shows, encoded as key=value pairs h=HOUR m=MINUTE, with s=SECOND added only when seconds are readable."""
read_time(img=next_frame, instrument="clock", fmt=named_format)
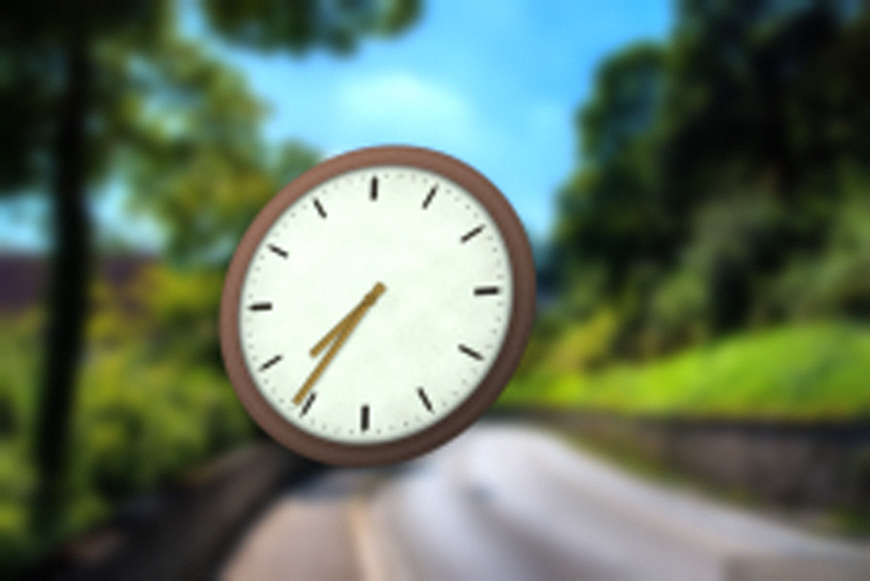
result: h=7 m=36
